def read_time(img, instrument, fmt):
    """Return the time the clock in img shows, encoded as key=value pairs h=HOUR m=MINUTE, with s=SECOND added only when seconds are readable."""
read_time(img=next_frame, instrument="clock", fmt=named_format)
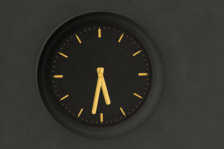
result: h=5 m=32
